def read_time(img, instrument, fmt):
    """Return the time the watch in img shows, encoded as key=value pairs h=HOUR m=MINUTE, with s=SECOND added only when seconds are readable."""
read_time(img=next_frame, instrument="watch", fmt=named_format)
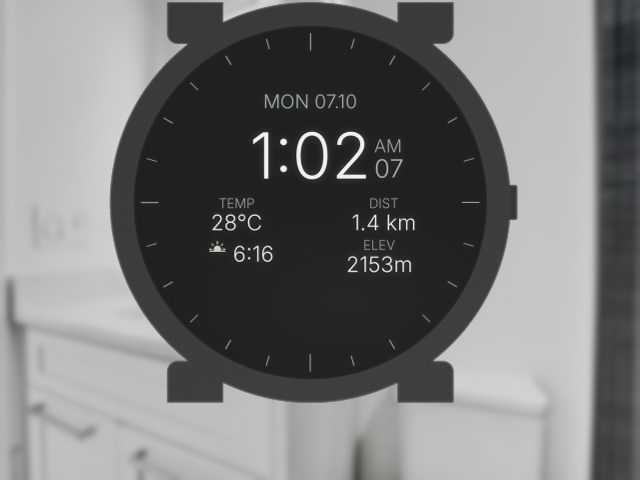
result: h=1 m=2 s=7
